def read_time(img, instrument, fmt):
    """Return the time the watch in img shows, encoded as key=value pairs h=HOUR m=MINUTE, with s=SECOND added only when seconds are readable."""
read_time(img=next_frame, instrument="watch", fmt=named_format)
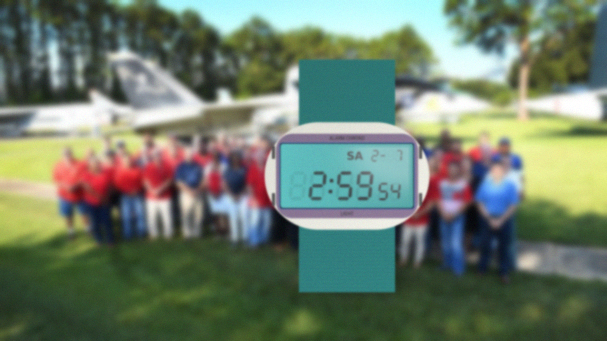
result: h=2 m=59 s=54
